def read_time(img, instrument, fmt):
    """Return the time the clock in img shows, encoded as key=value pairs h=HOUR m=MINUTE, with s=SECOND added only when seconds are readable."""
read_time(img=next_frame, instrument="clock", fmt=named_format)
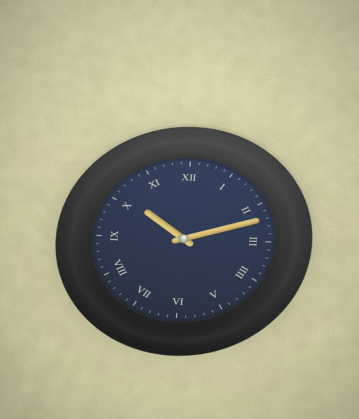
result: h=10 m=12
